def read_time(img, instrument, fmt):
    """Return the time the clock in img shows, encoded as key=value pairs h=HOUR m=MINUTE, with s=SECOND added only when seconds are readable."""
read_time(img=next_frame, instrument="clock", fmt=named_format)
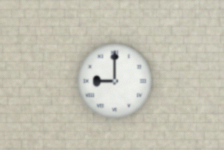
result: h=9 m=0
